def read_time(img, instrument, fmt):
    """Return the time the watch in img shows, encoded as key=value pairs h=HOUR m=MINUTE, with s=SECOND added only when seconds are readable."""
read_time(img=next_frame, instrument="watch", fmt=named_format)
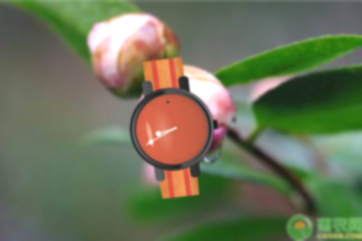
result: h=8 m=41
